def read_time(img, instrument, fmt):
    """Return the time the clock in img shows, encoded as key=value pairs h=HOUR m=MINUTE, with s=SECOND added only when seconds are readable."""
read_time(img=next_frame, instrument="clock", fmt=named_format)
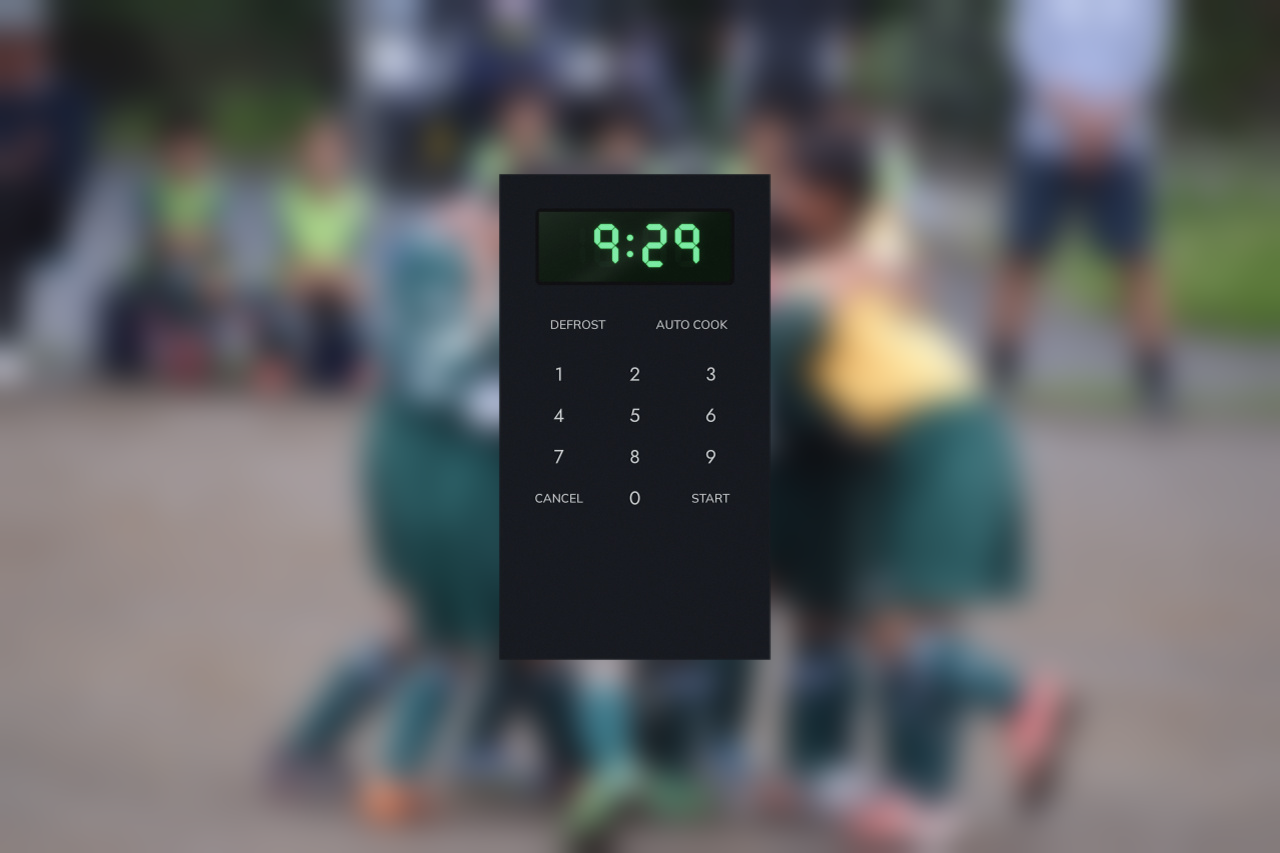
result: h=9 m=29
